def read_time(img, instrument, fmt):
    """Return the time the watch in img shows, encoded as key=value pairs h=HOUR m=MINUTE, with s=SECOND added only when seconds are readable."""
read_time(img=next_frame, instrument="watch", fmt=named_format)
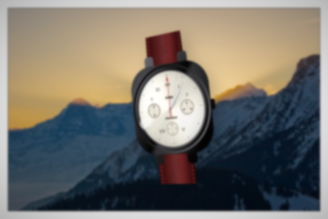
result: h=1 m=6
